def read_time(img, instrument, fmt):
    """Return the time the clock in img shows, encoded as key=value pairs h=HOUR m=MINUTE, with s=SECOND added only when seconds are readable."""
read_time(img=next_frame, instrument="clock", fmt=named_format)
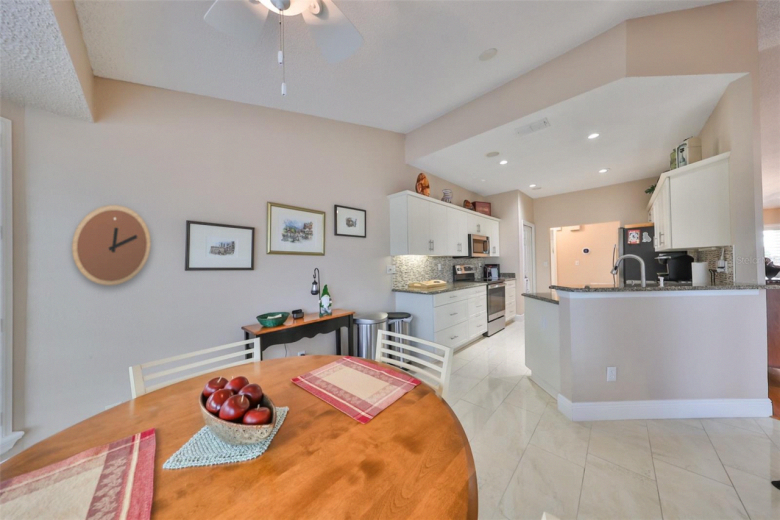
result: h=12 m=11
